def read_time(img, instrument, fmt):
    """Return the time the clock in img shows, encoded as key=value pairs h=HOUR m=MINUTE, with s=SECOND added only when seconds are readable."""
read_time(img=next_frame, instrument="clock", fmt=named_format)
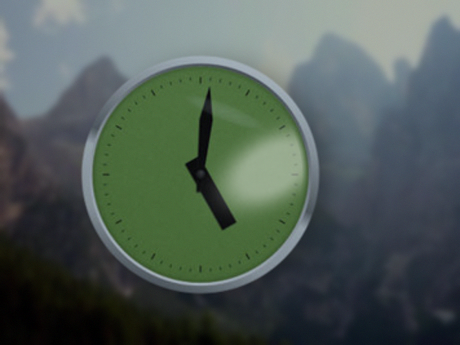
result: h=5 m=1
